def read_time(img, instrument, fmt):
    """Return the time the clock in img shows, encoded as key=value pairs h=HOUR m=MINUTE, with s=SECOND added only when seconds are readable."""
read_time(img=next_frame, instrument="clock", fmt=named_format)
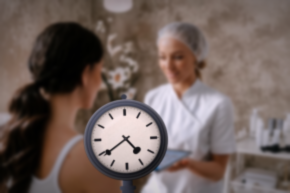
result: h=4 m=39
